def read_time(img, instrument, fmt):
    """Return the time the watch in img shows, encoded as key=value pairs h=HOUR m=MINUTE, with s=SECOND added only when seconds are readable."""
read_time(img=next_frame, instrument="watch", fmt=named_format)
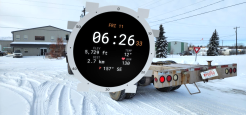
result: h=6 m=26
